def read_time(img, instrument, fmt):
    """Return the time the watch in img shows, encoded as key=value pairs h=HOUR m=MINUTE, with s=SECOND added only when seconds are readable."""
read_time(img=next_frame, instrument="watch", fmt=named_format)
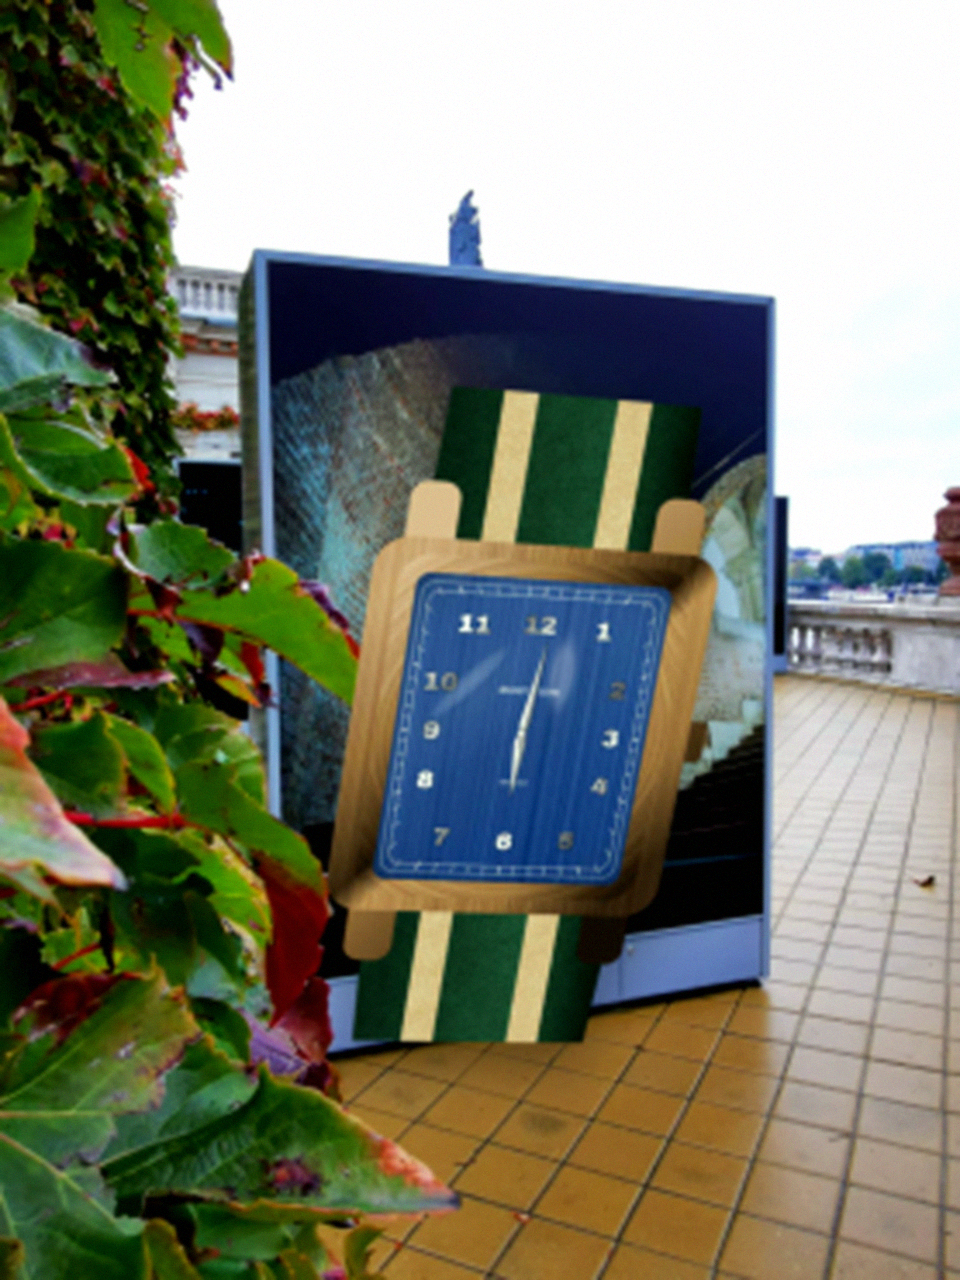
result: h=6 m=1
